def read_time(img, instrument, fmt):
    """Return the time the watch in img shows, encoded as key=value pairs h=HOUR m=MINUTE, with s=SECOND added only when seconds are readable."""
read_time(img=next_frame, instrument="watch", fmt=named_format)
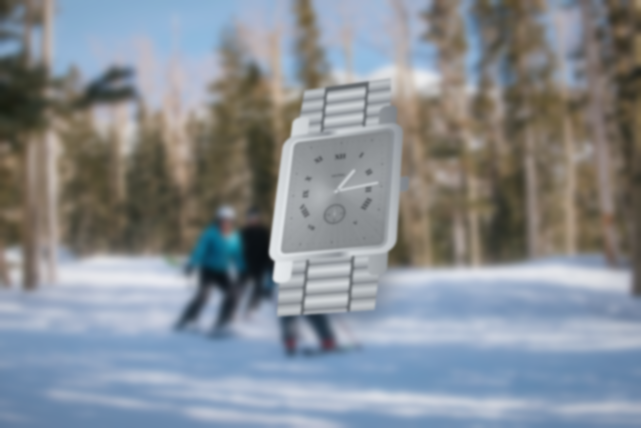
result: h=1 m=14
